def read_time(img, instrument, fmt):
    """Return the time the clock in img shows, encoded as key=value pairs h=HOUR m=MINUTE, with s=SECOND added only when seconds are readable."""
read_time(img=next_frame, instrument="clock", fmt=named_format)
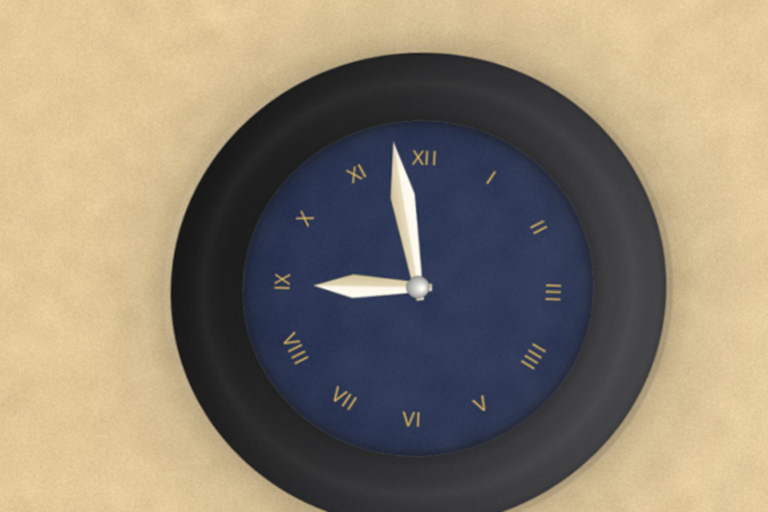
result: h=8 m=58
